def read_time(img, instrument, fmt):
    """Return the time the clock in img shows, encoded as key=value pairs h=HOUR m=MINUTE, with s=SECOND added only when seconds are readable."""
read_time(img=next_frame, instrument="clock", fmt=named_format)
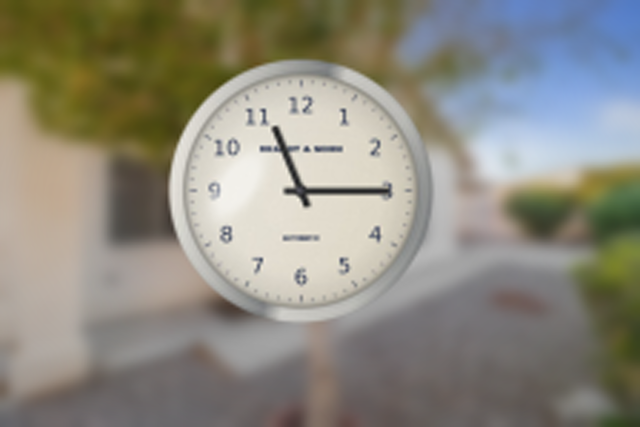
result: h=11 m=15
